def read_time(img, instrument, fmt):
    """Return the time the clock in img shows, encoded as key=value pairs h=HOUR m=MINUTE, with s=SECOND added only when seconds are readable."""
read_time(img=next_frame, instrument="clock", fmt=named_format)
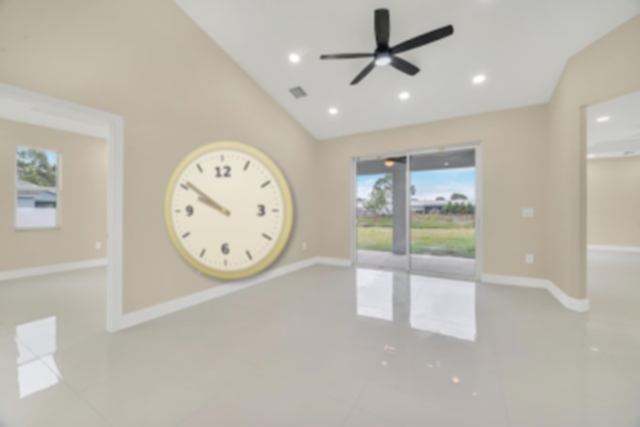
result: h=9 m=51
